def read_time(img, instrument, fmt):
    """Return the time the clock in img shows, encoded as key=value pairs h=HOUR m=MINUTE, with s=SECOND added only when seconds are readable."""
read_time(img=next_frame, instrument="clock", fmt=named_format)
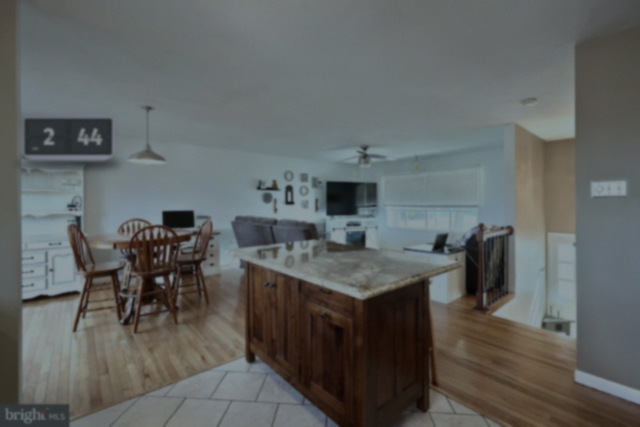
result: h=2 m=44
